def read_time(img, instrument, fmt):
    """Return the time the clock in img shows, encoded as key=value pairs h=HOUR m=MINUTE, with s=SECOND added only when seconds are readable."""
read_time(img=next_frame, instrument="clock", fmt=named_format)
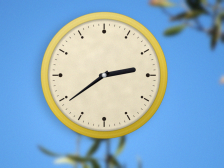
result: h=2 m=39
